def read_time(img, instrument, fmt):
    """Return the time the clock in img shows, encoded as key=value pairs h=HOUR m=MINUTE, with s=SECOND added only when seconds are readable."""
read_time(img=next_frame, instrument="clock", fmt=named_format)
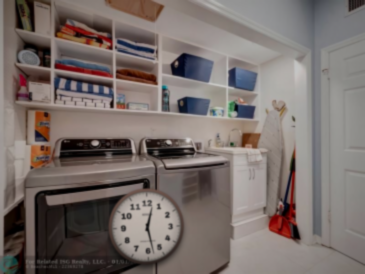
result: h=12 m=28
